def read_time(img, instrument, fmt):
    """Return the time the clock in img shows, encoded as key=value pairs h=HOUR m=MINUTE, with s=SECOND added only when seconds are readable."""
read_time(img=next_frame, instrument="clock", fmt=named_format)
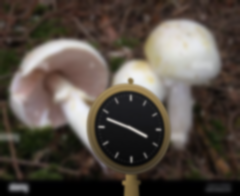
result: h=3 m=48
